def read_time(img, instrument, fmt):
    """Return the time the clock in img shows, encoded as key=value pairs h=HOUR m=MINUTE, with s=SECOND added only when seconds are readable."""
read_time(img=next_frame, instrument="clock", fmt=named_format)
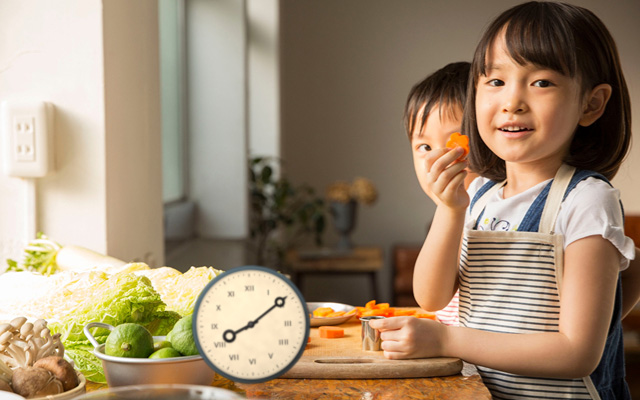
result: h=8 m=9
